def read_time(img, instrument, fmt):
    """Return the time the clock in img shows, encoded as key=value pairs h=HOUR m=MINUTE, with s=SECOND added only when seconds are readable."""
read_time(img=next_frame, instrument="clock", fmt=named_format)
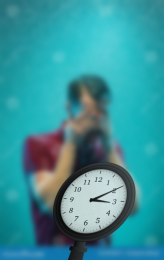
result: h=3 m=10
